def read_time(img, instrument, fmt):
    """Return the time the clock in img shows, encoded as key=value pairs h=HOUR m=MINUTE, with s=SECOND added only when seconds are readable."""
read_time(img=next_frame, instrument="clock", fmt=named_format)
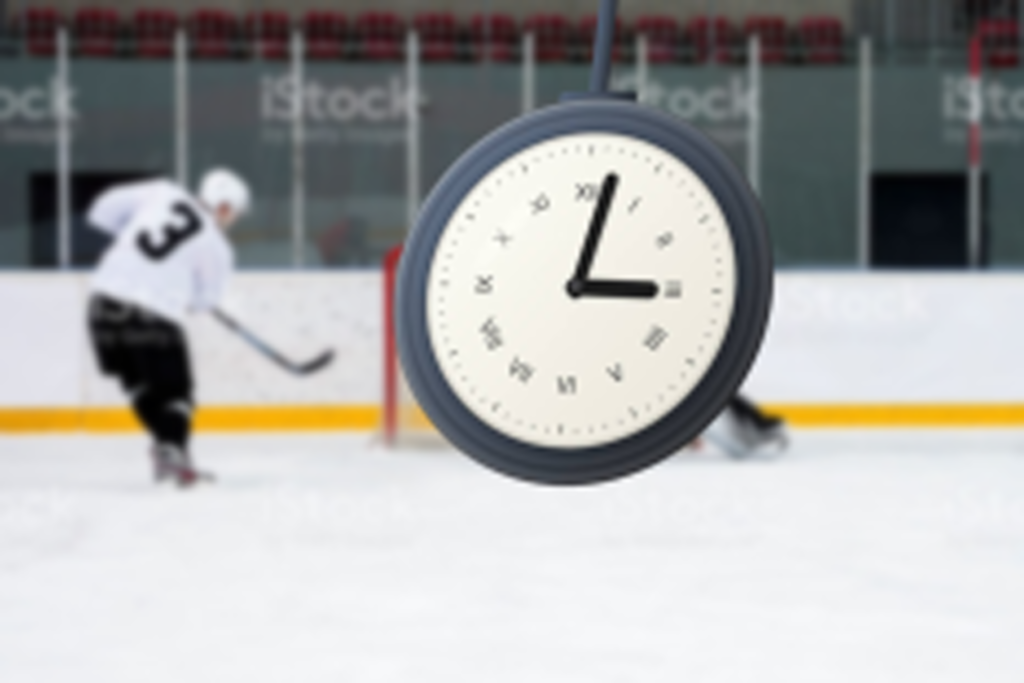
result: h=3 m=2
